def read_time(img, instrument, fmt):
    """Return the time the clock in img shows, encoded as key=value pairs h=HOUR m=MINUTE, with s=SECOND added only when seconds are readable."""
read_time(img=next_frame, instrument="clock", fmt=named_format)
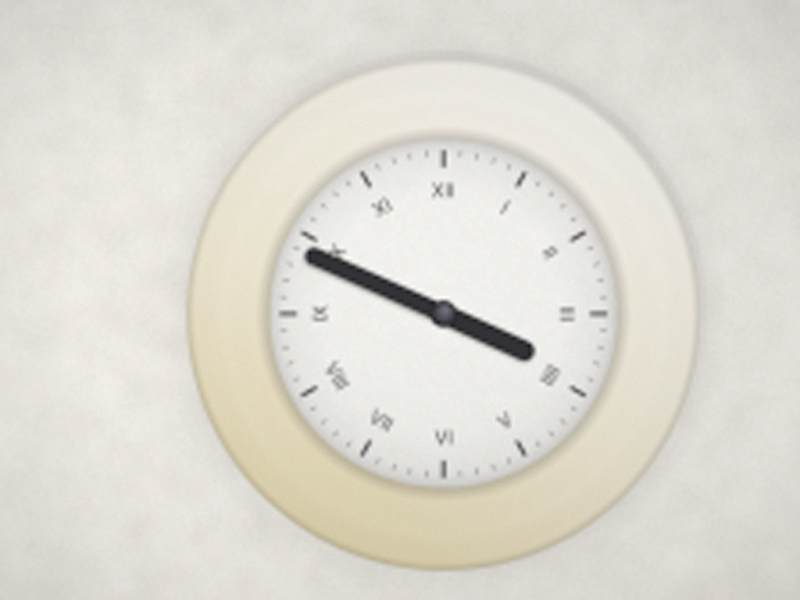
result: h=3 m=49
